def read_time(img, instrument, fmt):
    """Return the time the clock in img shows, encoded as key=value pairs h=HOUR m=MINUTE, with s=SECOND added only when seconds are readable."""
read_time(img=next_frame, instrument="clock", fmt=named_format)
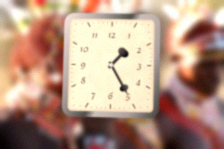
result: h=1 m=25
